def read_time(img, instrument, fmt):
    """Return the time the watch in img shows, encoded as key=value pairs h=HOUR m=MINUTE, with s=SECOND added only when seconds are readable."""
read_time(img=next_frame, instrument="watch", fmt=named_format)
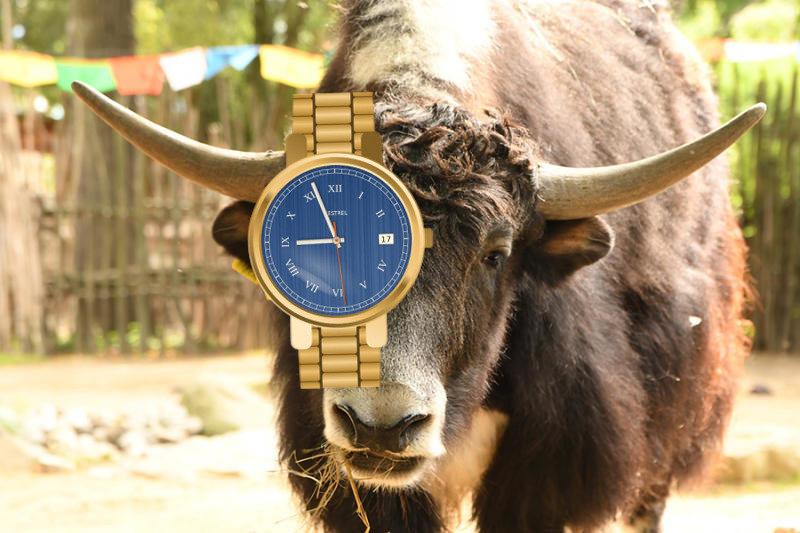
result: h=8 m=56 s=29
